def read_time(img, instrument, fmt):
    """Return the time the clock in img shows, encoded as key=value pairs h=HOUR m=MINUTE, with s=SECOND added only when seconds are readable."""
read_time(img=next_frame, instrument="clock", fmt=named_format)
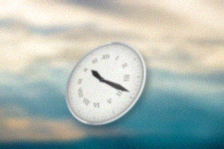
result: h=10 m=19
